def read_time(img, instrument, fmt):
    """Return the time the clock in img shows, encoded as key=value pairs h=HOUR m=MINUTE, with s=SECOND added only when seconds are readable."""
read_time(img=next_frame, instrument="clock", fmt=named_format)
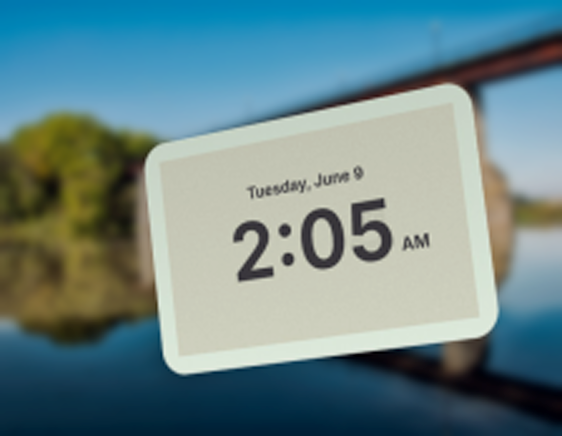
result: h=2 m=5
